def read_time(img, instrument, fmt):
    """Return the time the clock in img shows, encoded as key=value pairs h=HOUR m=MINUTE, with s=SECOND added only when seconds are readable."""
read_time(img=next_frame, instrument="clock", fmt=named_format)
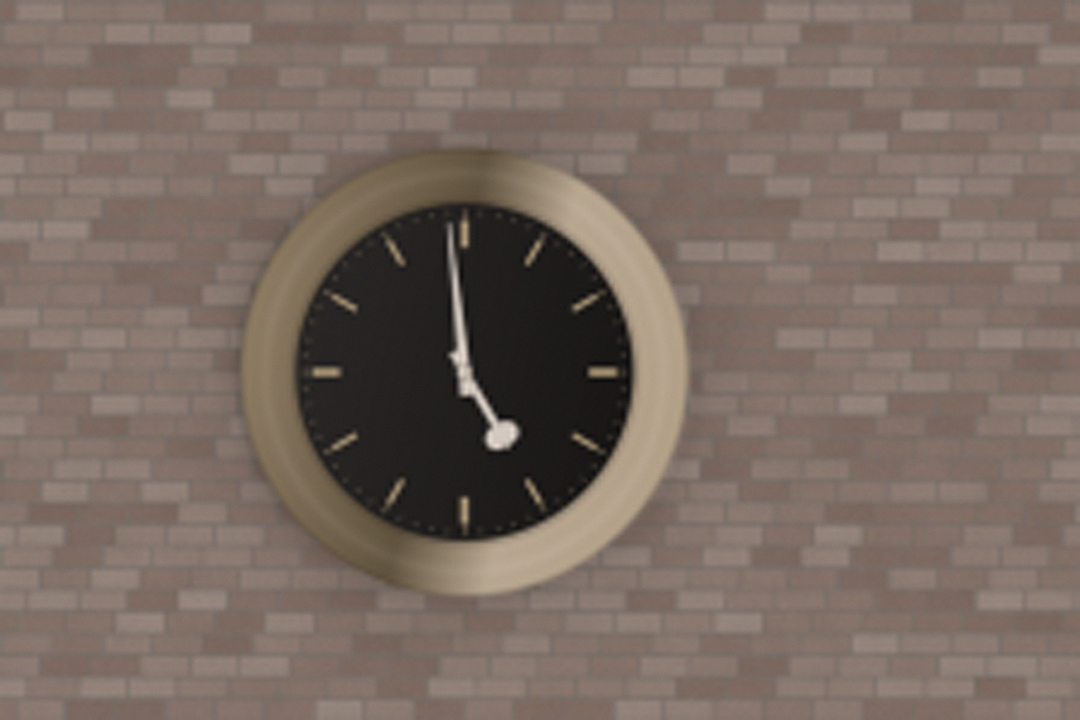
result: h=4 m=59
